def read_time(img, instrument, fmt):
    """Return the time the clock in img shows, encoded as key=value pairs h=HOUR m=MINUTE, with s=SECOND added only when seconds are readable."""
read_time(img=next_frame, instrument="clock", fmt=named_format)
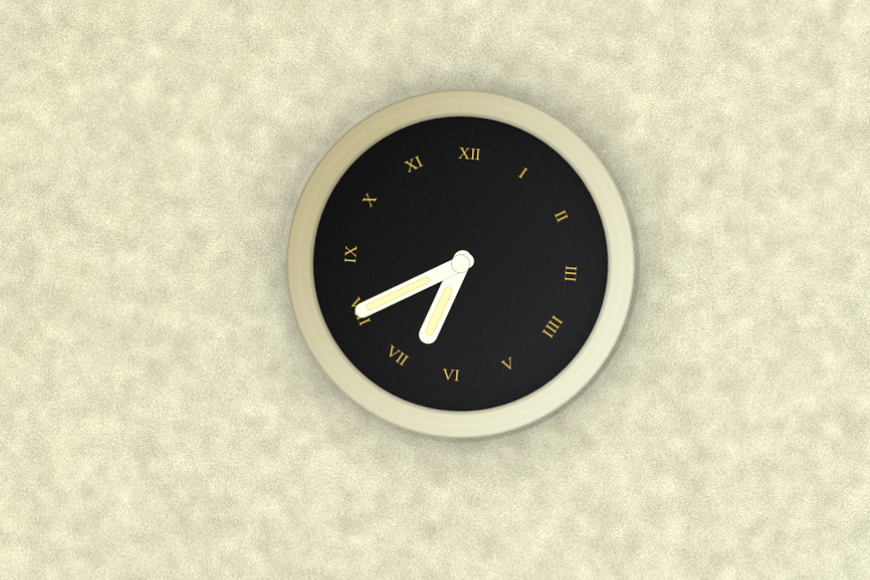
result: h=6 m=40
